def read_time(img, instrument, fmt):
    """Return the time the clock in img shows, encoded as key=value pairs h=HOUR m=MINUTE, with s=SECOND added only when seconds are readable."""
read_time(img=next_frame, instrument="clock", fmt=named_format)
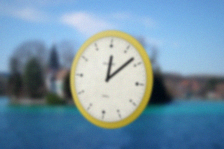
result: h=12 m=8
